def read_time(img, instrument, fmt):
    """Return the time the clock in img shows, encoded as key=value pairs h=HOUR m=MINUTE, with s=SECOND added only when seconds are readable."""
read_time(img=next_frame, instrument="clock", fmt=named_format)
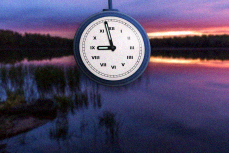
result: h=8 m=58
